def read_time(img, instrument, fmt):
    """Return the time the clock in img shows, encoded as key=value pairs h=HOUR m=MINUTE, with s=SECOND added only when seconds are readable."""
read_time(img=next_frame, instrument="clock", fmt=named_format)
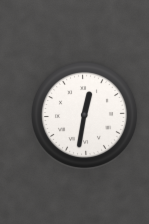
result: h=12 m=32
